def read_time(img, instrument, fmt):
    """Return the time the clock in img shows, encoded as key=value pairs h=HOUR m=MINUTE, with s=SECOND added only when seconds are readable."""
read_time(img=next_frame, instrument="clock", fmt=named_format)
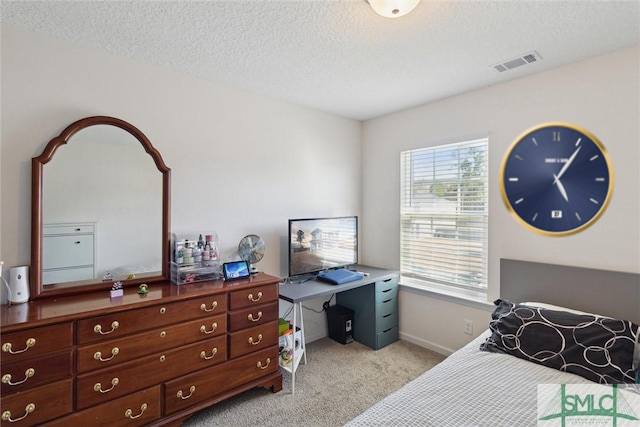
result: h=5 m=6
